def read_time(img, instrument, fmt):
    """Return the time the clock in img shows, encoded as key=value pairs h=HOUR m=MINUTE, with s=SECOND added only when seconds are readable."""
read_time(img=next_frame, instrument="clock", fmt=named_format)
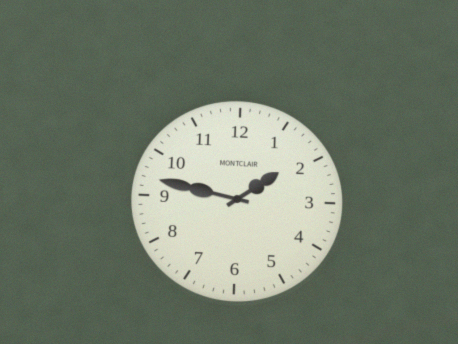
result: h=1 m=47
